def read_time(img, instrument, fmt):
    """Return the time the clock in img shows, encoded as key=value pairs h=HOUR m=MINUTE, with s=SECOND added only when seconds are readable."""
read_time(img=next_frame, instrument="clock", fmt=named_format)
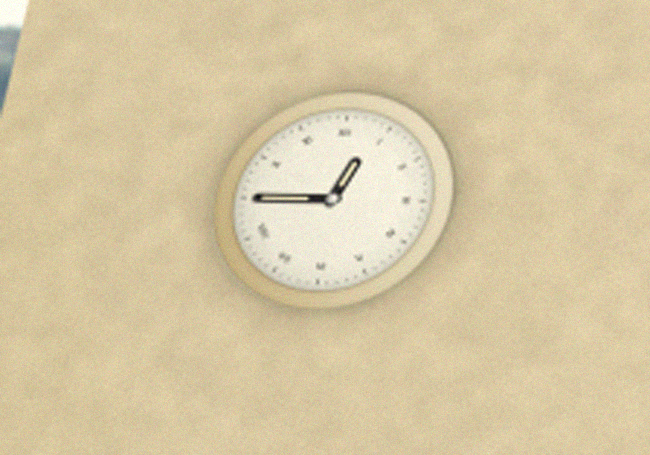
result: h=12 m=45
